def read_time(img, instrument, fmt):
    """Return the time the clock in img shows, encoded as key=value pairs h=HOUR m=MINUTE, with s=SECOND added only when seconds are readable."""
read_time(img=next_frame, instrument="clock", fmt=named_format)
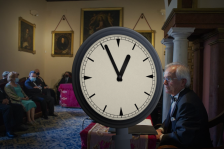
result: h=12 m=56
